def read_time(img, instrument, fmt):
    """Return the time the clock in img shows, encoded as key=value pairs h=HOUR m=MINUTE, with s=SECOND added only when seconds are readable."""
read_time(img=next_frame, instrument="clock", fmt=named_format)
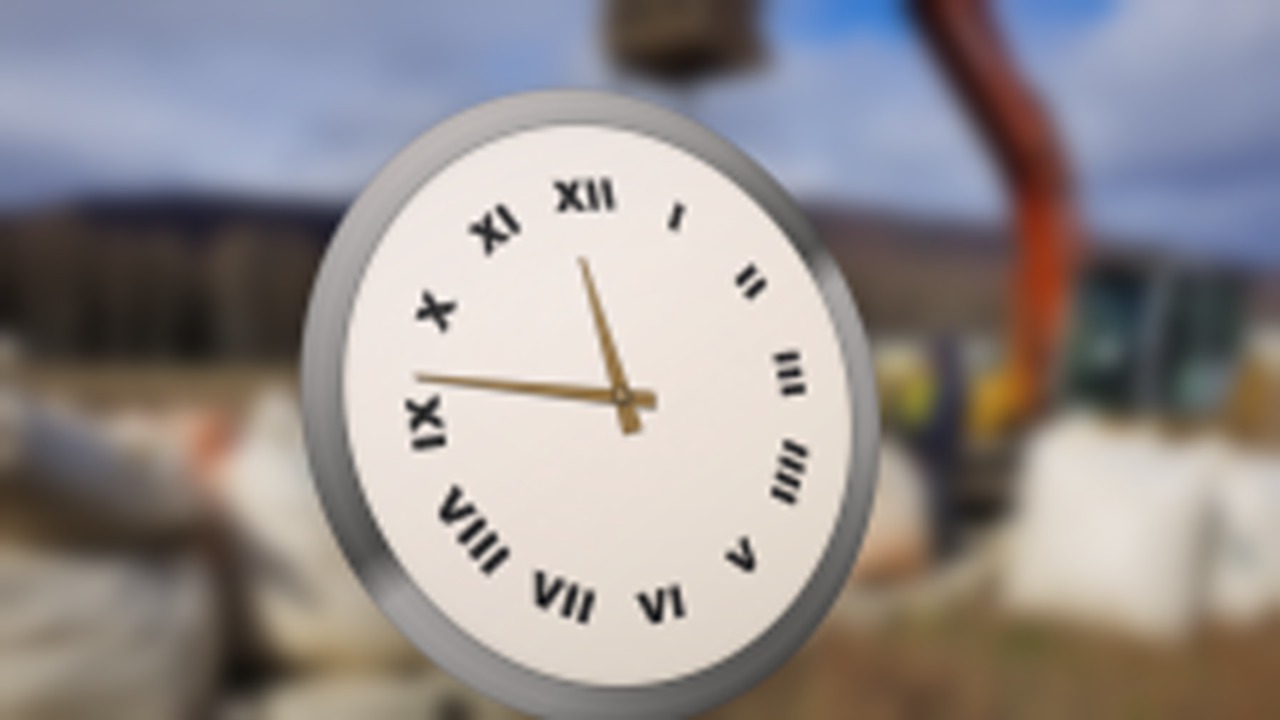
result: h=11 m=47
